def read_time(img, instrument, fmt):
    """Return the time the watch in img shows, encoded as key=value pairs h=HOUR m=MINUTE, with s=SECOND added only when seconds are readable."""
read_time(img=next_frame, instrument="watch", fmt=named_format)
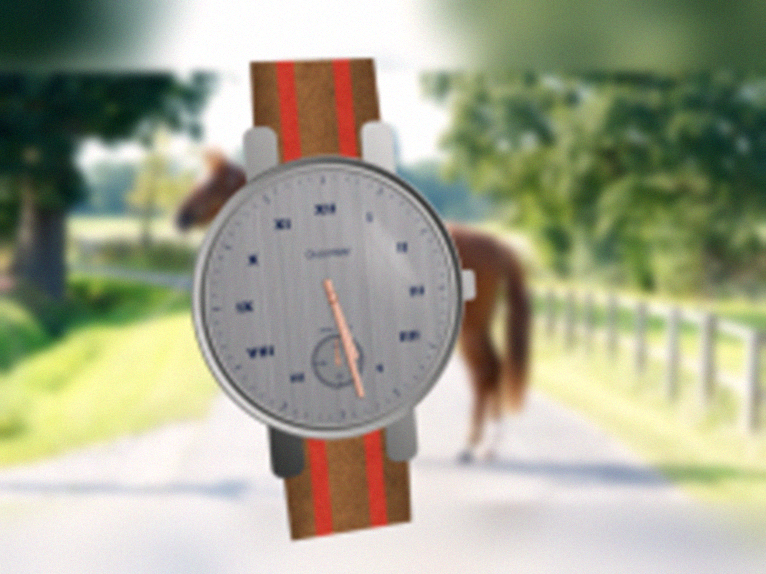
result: h=5 m=28
